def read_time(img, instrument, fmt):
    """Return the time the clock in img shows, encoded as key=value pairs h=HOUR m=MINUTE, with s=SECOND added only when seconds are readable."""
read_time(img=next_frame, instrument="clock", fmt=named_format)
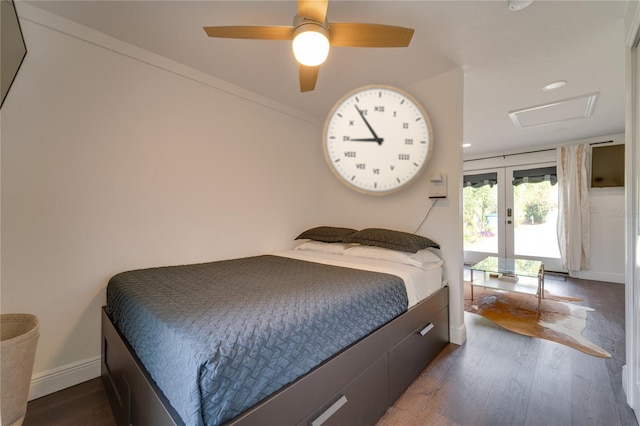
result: h=8 m=54
